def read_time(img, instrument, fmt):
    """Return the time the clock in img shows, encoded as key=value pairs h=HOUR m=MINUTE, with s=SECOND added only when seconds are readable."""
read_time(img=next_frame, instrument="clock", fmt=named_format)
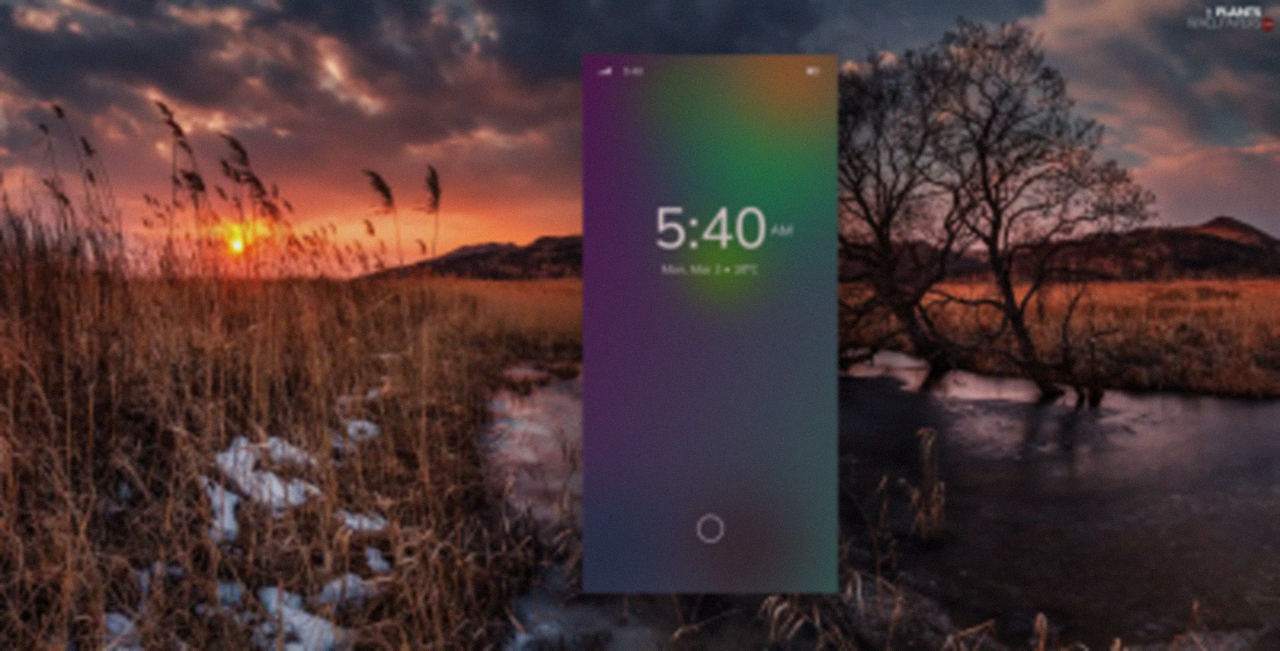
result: h=5 m=40
